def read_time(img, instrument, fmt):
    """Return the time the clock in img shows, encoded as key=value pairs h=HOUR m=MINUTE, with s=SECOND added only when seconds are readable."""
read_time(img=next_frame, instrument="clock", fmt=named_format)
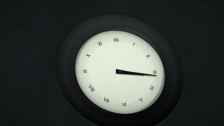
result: h=3 m=16
